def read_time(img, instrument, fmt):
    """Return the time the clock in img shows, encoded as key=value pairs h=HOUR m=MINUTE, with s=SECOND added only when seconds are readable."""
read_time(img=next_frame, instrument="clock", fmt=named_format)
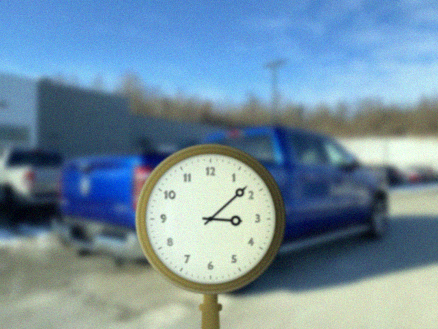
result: h=3 m=8
